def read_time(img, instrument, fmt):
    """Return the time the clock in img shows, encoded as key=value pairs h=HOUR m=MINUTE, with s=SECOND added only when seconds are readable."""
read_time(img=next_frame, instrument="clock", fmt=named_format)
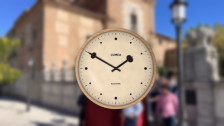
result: h=1 m=50
